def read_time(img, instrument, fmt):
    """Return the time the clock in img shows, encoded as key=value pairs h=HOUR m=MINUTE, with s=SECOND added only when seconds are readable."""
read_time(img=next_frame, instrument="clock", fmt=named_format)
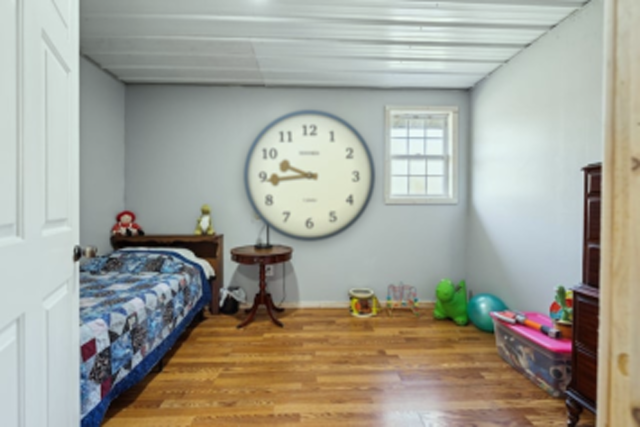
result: h=9 m=44
